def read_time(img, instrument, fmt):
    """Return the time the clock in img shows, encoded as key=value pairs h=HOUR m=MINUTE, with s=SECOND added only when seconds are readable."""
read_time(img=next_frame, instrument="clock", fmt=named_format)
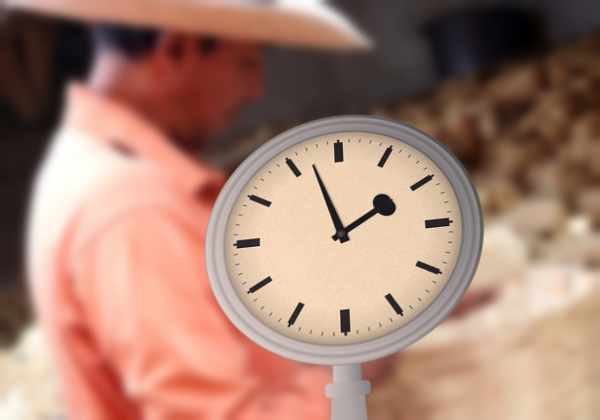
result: h=1 m=57
